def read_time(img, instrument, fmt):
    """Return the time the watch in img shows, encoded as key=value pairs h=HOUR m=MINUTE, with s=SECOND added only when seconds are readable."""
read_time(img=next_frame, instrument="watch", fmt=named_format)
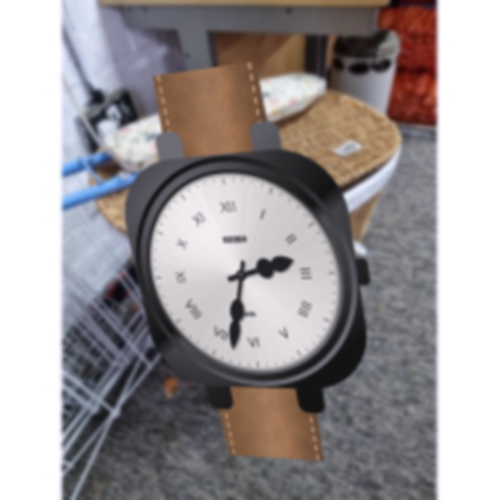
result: h=2 m=33
